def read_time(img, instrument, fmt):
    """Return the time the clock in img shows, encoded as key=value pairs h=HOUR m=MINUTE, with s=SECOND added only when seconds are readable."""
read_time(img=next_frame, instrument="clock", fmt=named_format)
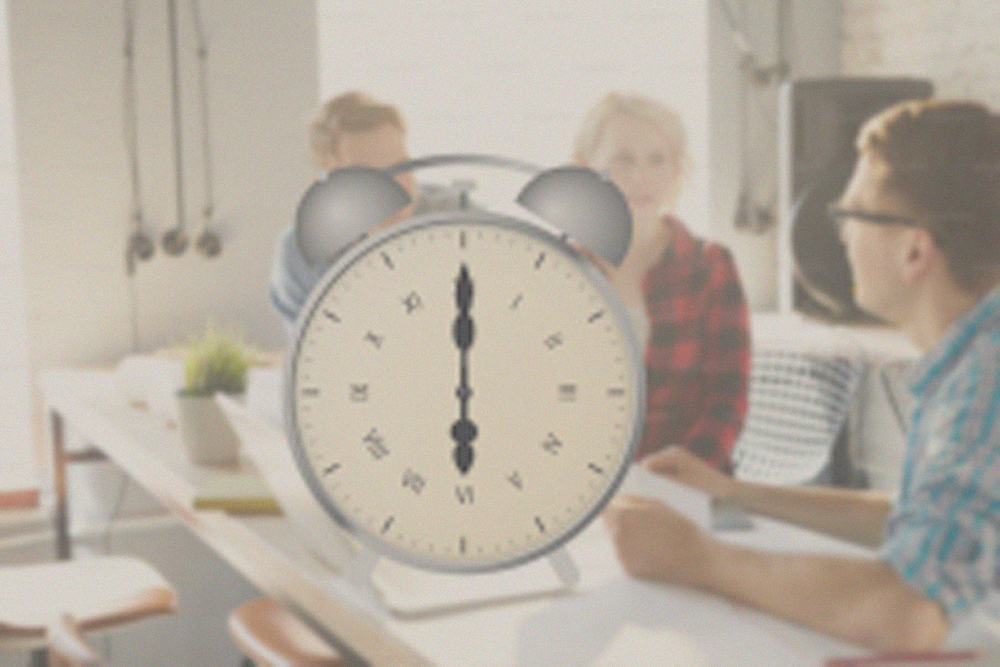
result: h=6 m=0
